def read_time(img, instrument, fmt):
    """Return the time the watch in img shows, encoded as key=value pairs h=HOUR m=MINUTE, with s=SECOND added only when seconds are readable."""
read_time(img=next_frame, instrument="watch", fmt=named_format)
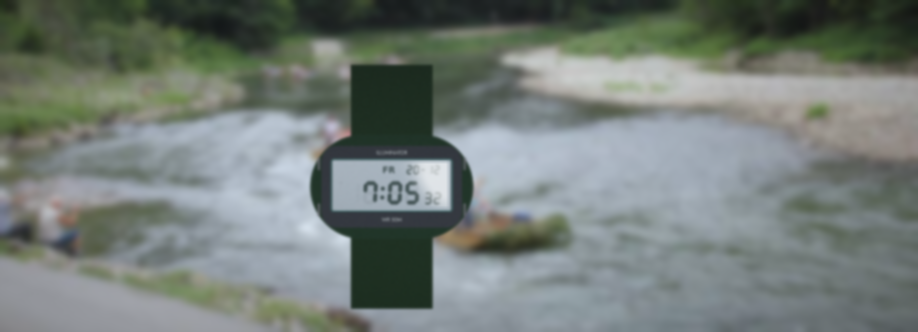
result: h=7 m=5
